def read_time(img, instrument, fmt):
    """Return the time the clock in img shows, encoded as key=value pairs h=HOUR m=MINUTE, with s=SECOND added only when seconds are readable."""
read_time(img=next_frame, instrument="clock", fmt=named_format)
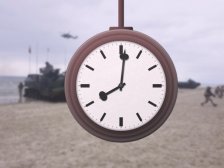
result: h=8 m=1
